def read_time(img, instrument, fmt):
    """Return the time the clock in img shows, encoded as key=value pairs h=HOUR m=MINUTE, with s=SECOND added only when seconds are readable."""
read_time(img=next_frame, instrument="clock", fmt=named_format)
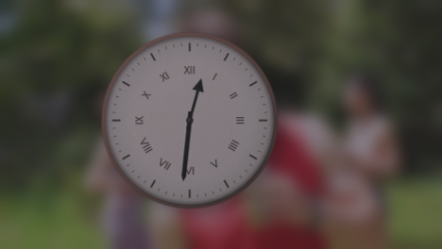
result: h=12 m=31
